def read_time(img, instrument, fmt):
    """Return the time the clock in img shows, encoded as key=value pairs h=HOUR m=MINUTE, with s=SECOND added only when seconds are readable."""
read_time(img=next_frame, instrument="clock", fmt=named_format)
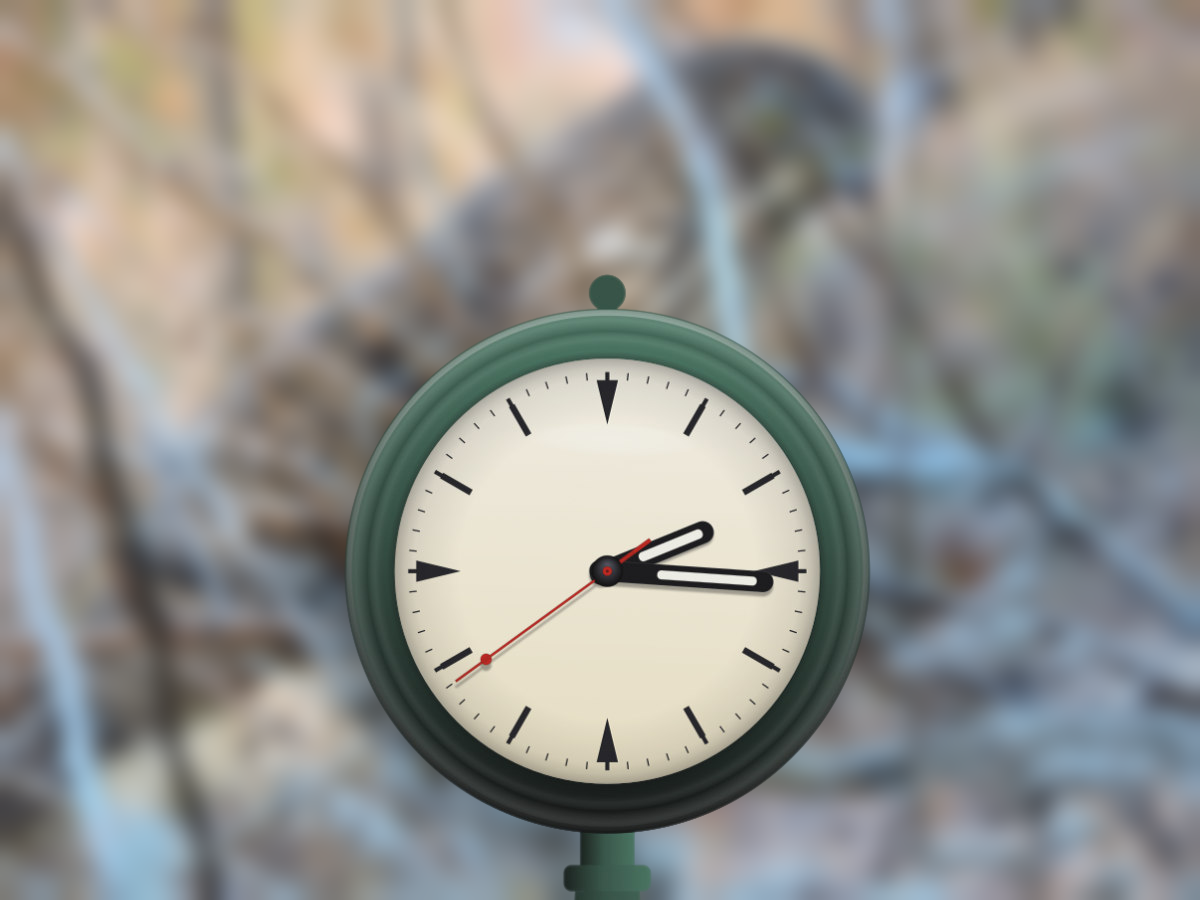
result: h=2 m=15 s=39
